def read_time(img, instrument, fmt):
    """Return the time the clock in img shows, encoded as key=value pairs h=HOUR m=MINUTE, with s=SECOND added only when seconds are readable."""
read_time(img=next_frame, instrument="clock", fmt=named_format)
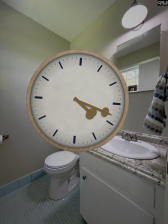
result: h=4 m=18
